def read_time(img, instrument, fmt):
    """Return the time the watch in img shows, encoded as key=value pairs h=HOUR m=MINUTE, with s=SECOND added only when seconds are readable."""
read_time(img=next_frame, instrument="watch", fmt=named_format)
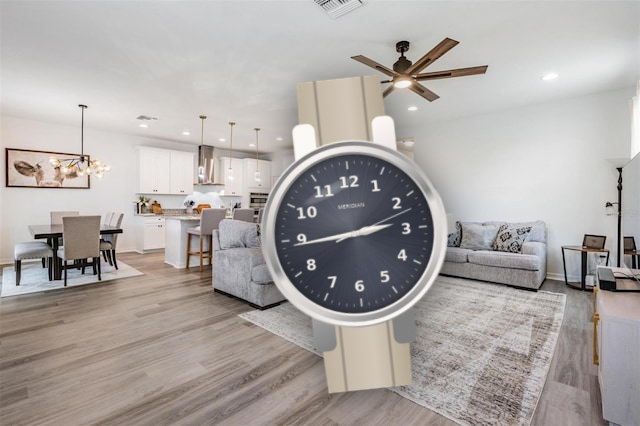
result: h=2 m=44 s=12
